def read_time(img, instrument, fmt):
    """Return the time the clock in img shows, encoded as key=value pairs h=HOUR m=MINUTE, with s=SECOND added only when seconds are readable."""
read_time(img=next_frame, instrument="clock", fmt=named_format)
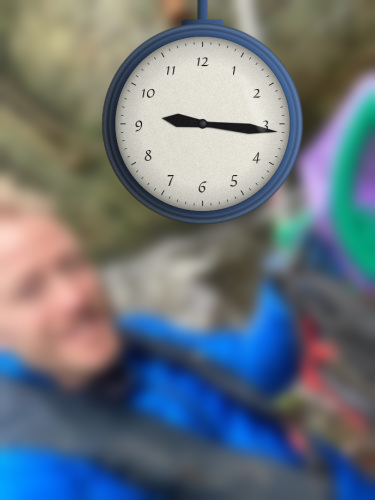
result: h=9 m=16
